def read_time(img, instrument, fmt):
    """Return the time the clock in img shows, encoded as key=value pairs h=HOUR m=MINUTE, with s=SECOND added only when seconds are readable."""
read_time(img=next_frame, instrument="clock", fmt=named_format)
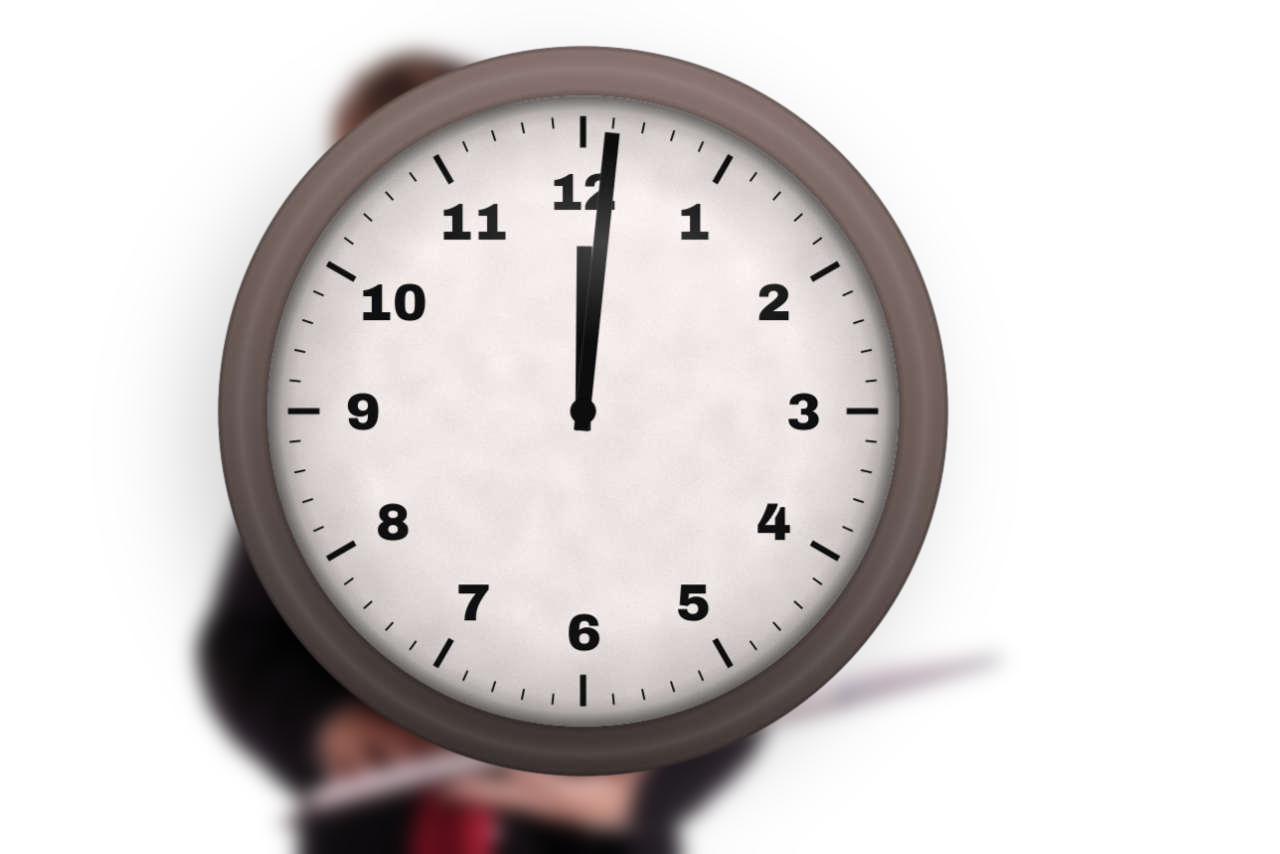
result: h=12 m=1
